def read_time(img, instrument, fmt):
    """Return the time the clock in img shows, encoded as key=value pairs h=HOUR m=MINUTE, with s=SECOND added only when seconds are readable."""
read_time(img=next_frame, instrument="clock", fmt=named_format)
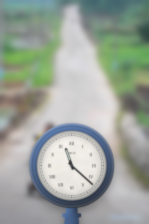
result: h=11 m=22
